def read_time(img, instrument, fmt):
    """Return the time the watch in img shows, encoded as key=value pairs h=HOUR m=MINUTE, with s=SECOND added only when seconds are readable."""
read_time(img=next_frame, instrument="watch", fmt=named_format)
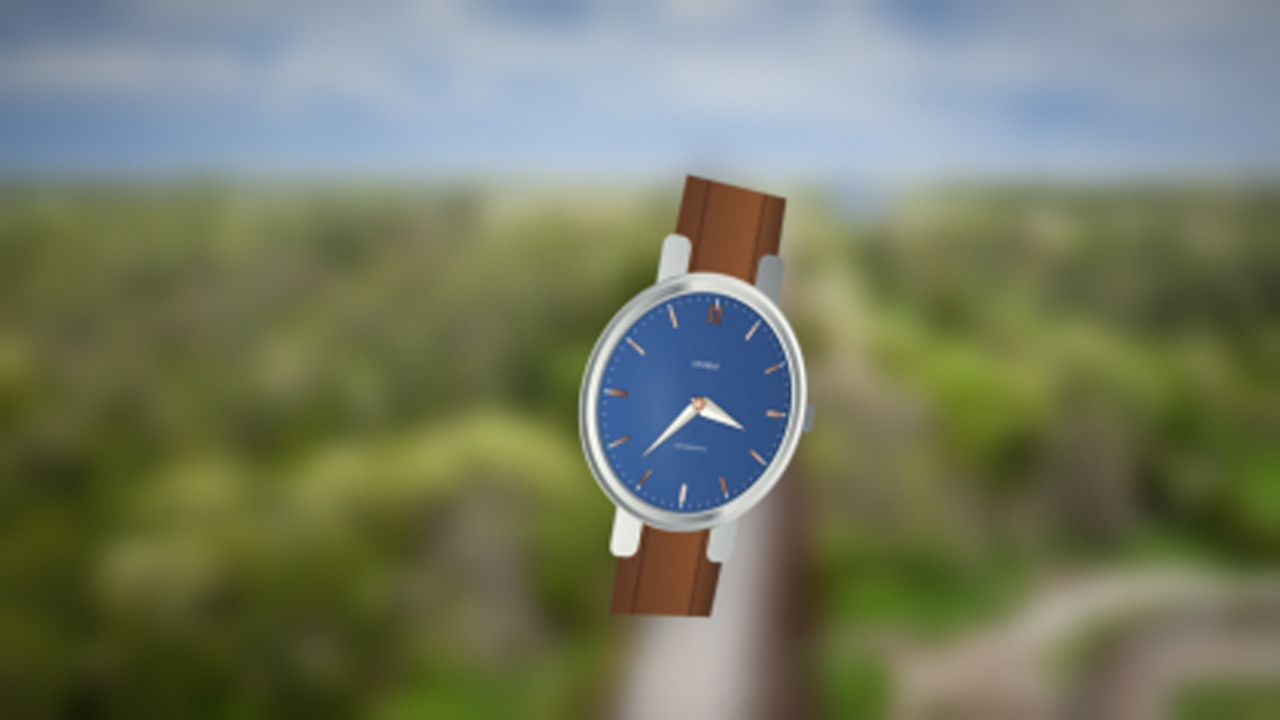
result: h=3 m=37
